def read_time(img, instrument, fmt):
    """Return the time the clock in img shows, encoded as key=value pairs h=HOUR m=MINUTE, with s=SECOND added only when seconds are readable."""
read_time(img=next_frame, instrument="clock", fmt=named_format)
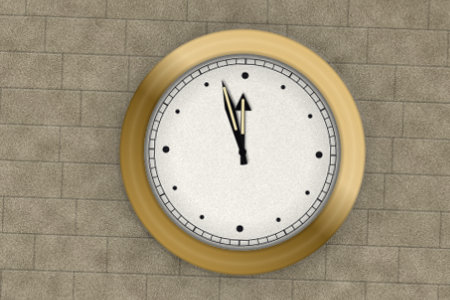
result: h=11 m=57
